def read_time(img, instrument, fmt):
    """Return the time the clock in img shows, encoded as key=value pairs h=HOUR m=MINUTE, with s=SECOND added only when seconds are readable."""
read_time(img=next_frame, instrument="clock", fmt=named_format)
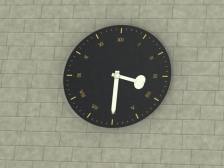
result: h=3 m=30
